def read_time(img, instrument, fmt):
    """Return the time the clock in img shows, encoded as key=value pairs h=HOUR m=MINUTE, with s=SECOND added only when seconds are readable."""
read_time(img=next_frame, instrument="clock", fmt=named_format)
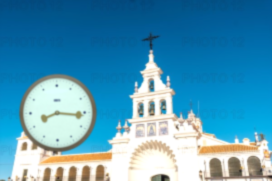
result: h=8 m=16
